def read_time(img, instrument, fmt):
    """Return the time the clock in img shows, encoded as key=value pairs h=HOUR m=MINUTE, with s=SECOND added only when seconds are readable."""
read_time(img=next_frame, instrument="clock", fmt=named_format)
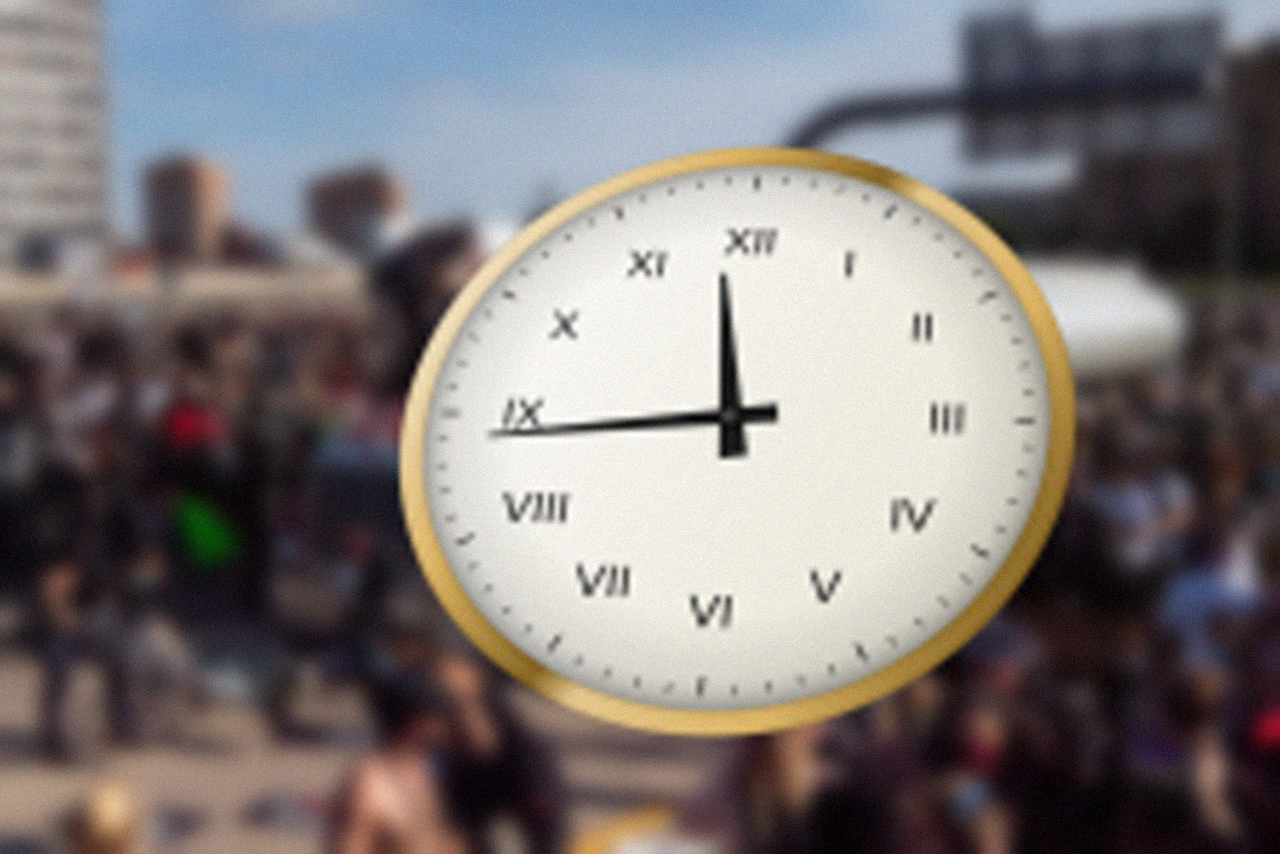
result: h=11 m=44
